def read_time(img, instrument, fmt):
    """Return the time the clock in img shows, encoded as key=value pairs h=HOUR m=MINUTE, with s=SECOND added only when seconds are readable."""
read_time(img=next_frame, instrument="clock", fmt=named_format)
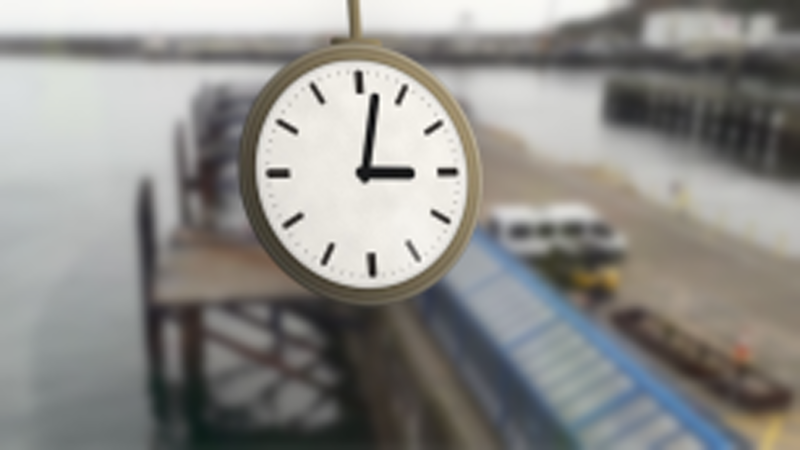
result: h=3 m=2
